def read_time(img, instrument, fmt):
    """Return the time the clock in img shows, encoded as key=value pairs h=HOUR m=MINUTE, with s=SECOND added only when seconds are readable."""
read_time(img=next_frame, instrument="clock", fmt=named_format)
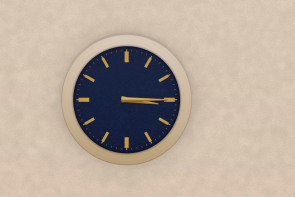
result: h=3 m=15
